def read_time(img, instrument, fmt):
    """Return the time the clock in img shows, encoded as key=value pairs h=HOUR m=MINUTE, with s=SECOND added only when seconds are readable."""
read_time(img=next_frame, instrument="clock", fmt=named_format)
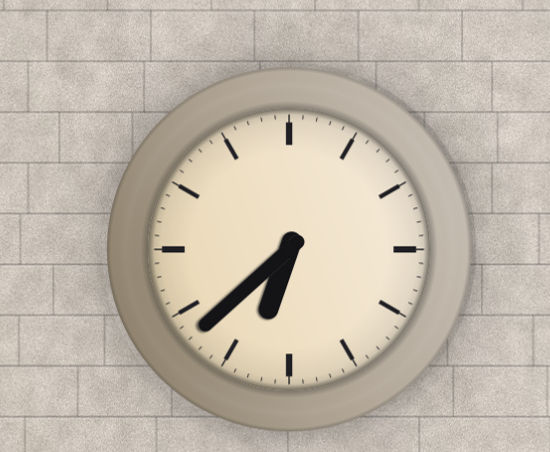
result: h=6 m=38
